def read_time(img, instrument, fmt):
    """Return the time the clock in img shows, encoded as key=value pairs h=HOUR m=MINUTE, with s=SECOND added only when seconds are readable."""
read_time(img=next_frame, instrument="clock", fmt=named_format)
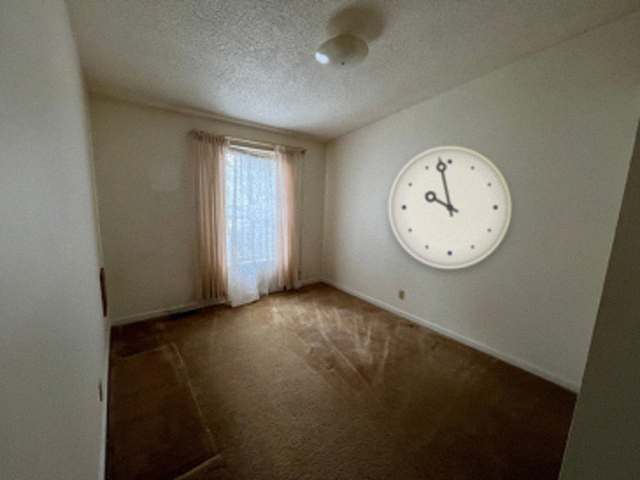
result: h=9 m=58
